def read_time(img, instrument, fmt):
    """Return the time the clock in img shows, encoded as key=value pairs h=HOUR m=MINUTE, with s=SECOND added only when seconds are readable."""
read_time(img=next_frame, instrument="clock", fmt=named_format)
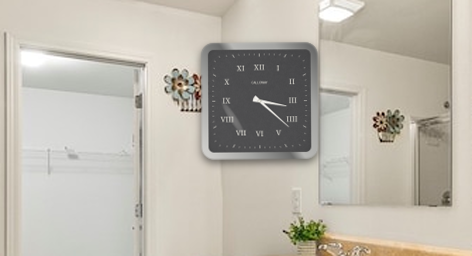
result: h=3 m=22
